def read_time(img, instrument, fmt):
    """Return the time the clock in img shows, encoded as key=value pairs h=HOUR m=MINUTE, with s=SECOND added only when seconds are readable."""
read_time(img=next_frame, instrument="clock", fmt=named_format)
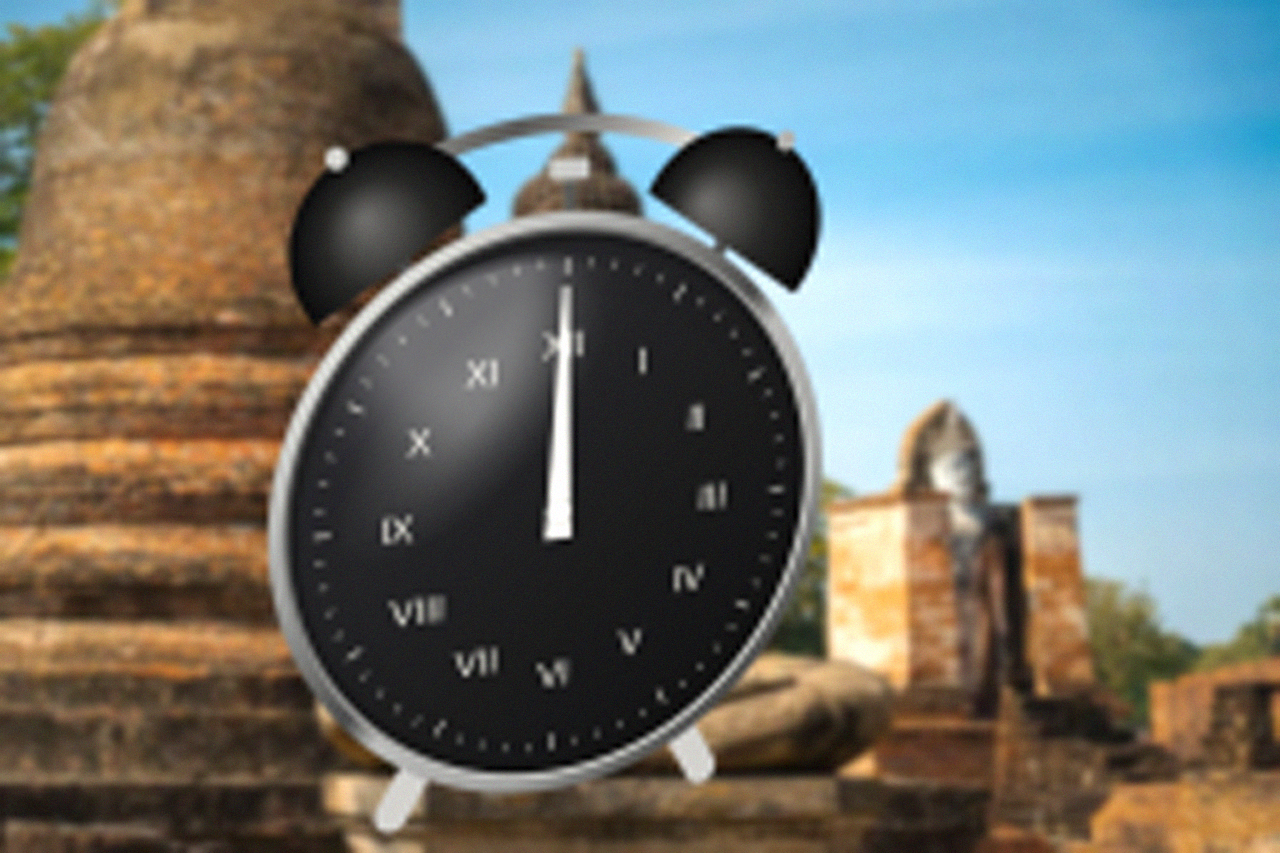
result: h=12 m=0
